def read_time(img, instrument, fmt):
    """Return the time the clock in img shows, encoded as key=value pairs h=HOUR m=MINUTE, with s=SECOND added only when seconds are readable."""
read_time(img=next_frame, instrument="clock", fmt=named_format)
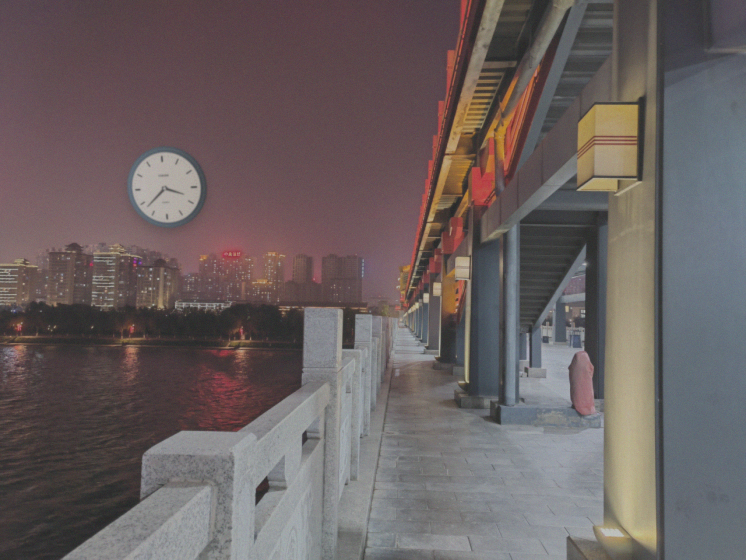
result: h=3 m=38
